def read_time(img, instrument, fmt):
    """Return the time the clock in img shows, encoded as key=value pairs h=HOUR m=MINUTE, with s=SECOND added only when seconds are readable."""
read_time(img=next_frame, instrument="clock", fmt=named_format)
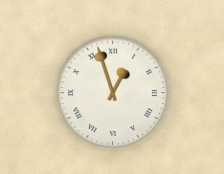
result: h=12 m=57
